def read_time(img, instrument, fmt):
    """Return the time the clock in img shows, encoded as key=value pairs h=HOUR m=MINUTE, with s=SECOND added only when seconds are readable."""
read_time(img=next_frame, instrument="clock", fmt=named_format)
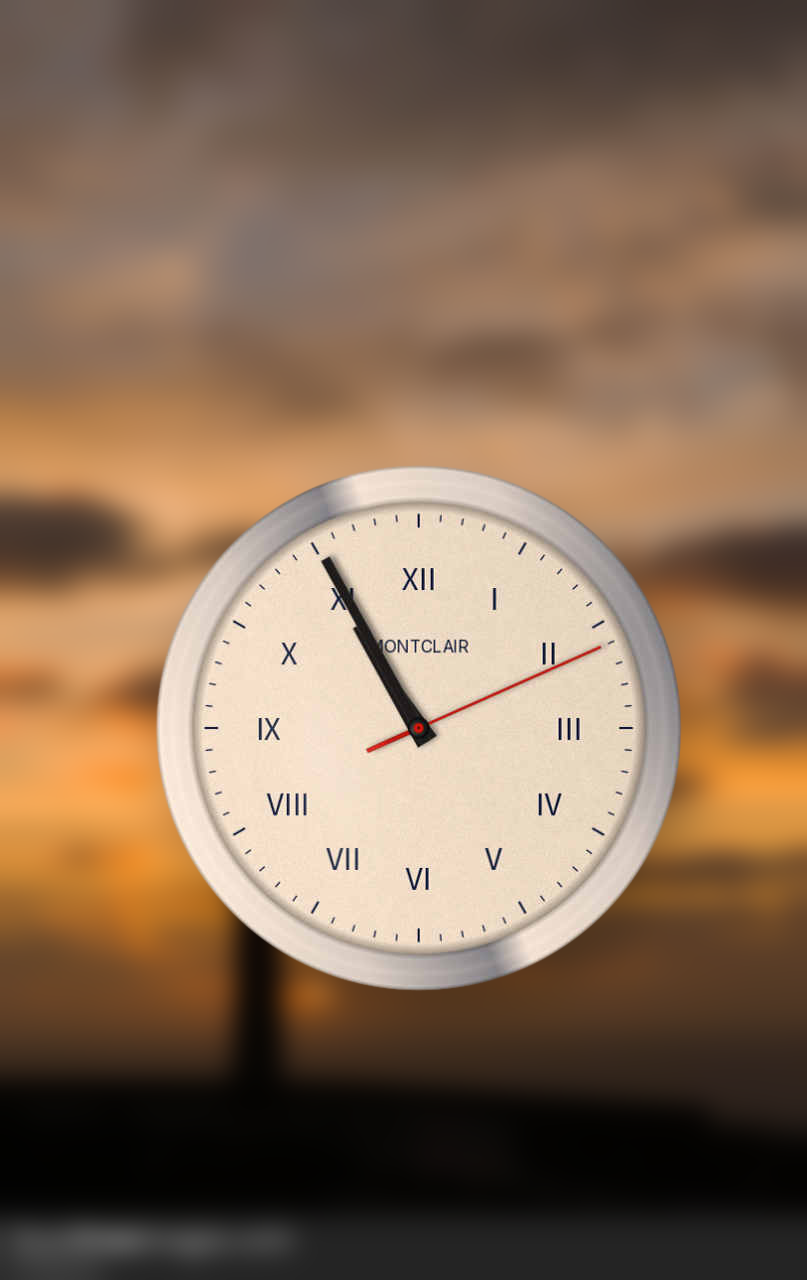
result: h=10 m=55 s=11
